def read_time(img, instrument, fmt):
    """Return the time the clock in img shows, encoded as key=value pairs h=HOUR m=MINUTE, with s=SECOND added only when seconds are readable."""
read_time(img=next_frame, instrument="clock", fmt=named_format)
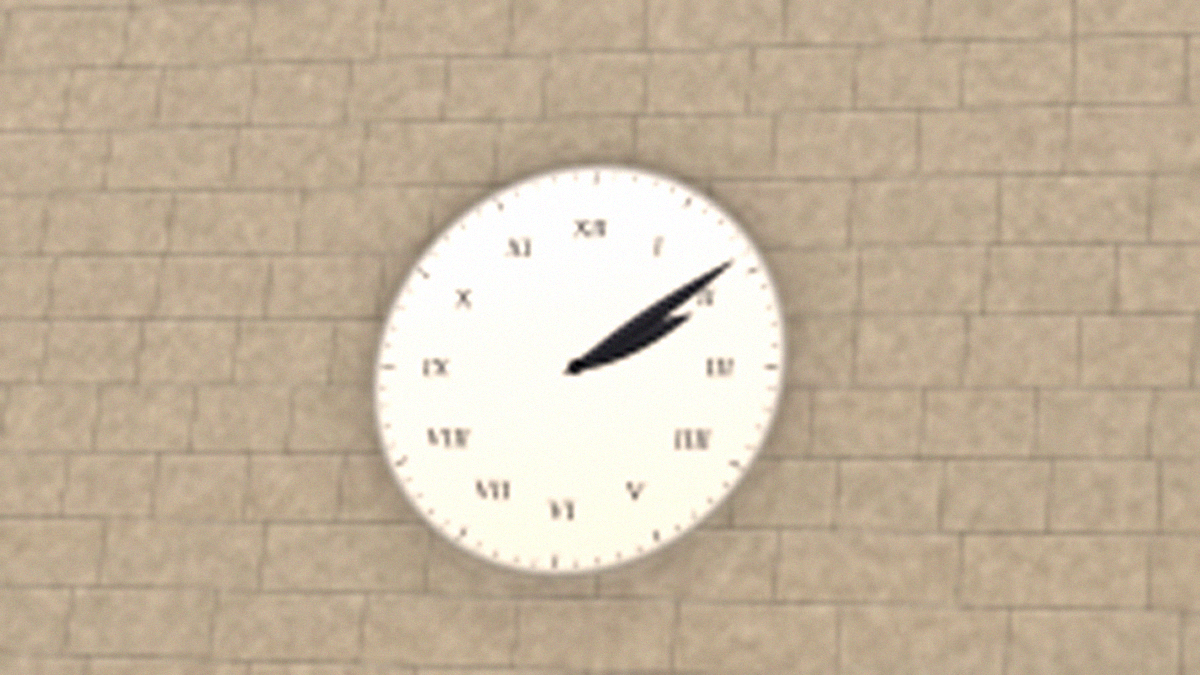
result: h=2 m=9
